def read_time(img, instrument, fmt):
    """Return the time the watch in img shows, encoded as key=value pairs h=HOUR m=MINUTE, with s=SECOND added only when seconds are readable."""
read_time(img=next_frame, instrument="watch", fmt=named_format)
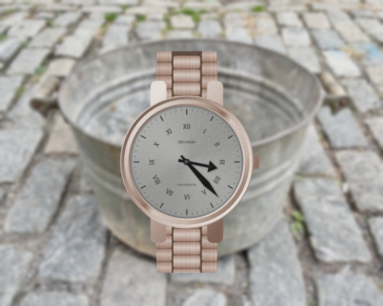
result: h=3 m=23
